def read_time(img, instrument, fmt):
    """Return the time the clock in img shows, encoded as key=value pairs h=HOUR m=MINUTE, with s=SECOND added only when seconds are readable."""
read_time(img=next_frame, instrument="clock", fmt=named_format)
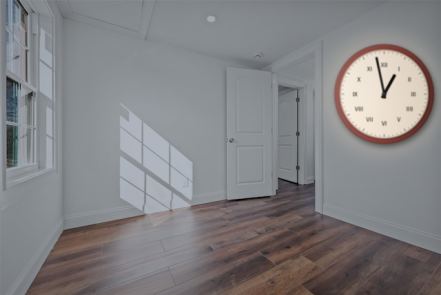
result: h=12 m=58
